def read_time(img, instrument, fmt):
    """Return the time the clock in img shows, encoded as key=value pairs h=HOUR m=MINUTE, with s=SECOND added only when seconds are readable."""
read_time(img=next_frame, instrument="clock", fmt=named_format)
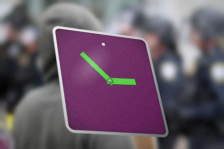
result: h=2 m=53
